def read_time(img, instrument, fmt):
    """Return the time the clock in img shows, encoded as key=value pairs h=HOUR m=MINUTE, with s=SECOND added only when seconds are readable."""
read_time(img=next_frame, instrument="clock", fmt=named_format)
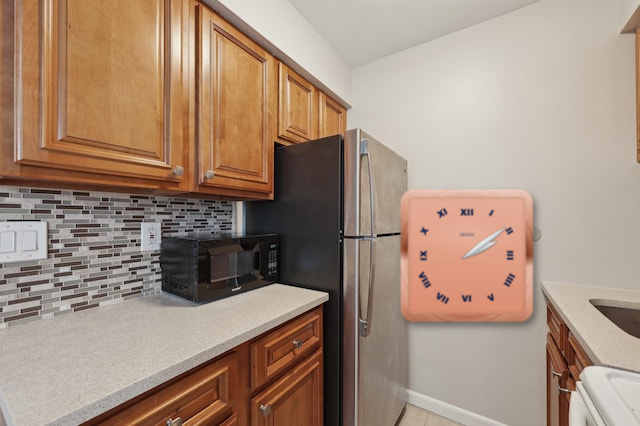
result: h=2 m=9
